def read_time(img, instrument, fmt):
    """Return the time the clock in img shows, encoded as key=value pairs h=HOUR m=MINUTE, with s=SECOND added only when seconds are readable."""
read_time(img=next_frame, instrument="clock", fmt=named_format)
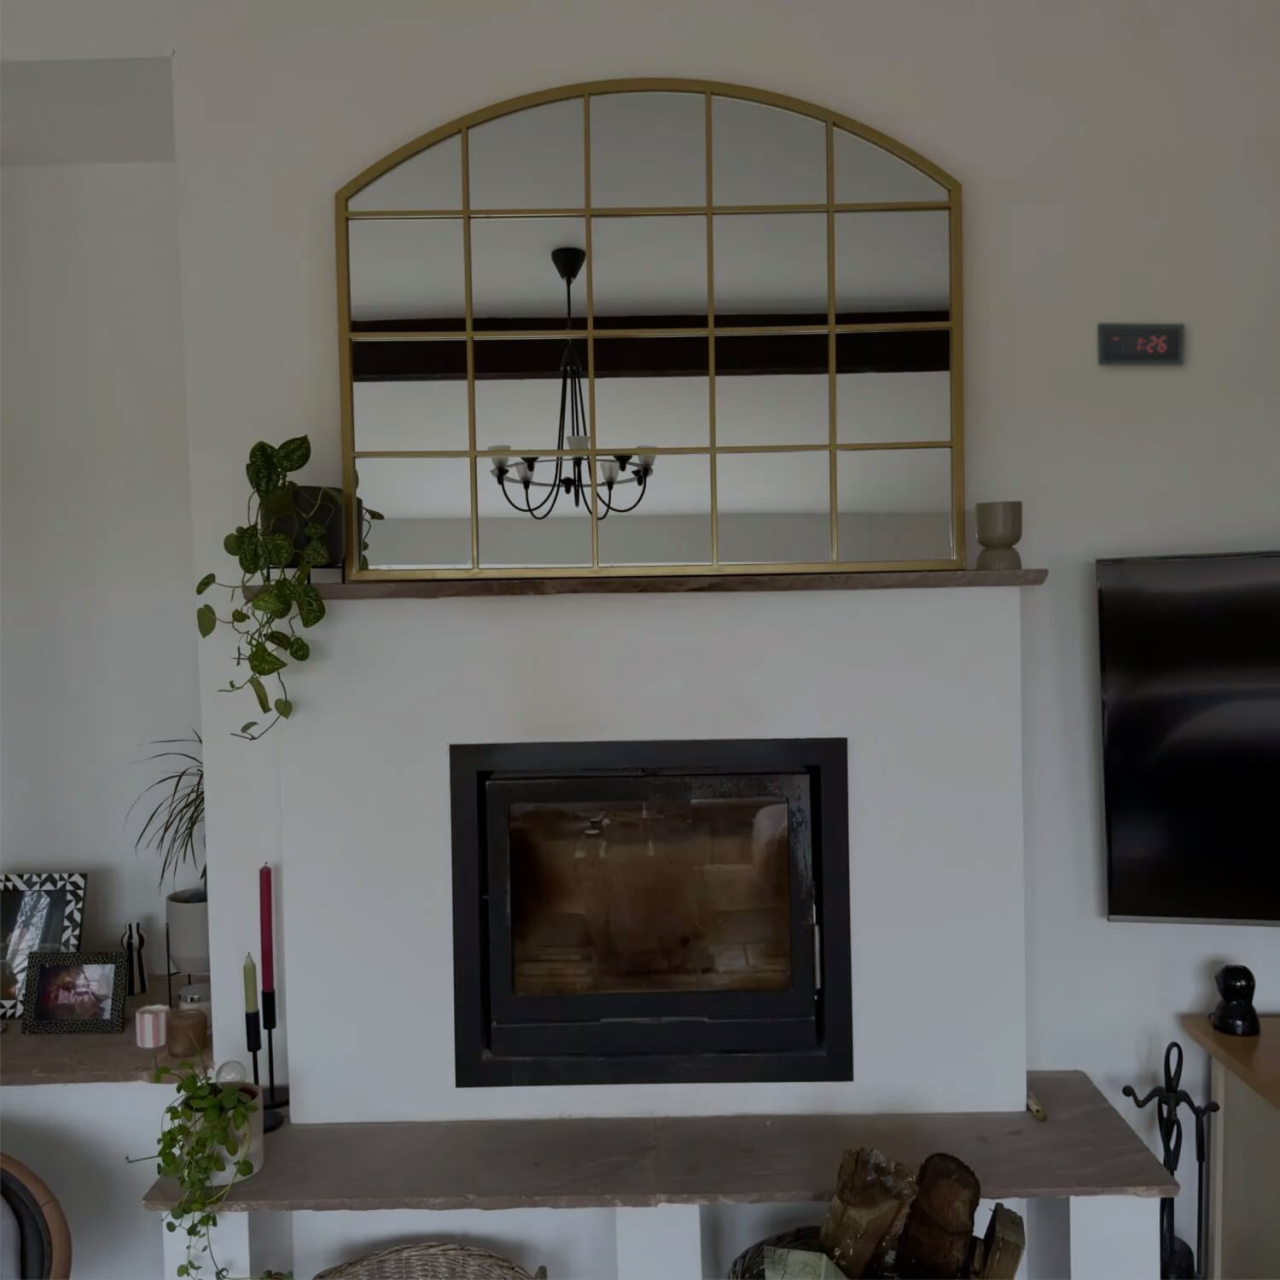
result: h=1 m=26
